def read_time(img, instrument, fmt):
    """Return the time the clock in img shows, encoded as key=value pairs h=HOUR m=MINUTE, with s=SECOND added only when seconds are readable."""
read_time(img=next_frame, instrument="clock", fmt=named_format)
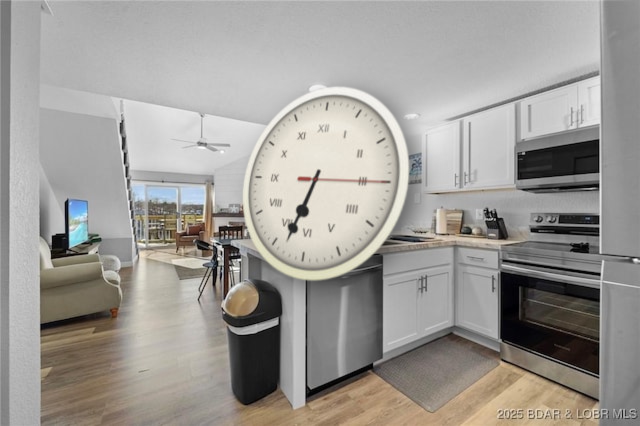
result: h=6 m=33 s=15
